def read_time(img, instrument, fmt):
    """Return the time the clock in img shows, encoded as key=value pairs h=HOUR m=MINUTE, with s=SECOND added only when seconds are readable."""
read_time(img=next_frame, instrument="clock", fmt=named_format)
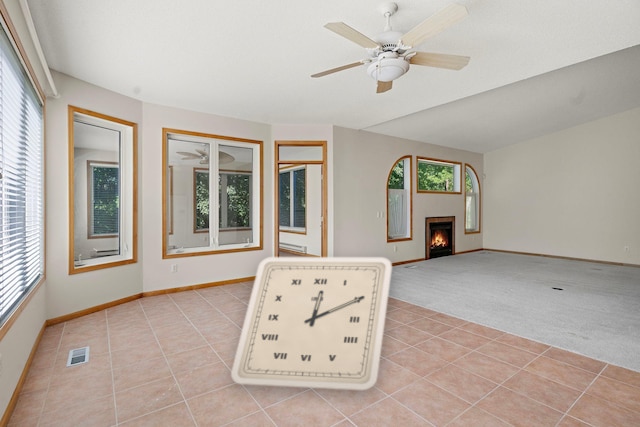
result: h=12 m=10
